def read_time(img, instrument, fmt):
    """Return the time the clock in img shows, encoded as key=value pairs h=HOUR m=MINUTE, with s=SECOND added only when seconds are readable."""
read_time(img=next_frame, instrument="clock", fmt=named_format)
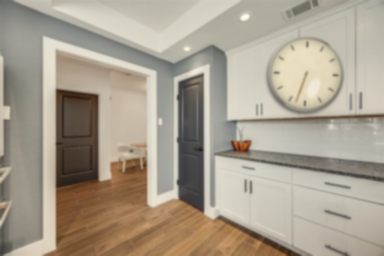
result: h=6 m=33
